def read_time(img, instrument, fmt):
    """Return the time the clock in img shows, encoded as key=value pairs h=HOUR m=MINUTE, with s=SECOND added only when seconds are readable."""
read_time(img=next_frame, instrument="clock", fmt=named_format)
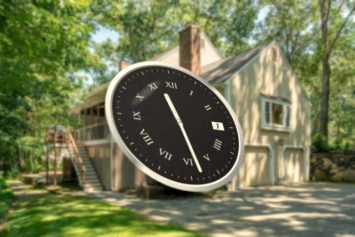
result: h=11 m=28
